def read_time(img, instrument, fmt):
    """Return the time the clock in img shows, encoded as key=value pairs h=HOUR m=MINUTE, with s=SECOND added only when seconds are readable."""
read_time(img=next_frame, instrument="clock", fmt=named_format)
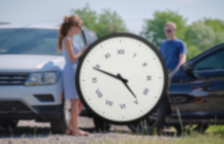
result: h=4 m=49
